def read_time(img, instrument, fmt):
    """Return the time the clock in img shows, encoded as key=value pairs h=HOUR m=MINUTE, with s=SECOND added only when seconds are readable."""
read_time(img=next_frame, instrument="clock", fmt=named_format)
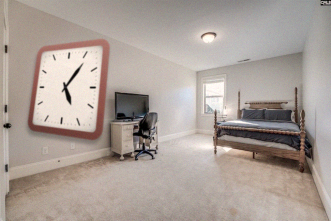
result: h=5 m=6
